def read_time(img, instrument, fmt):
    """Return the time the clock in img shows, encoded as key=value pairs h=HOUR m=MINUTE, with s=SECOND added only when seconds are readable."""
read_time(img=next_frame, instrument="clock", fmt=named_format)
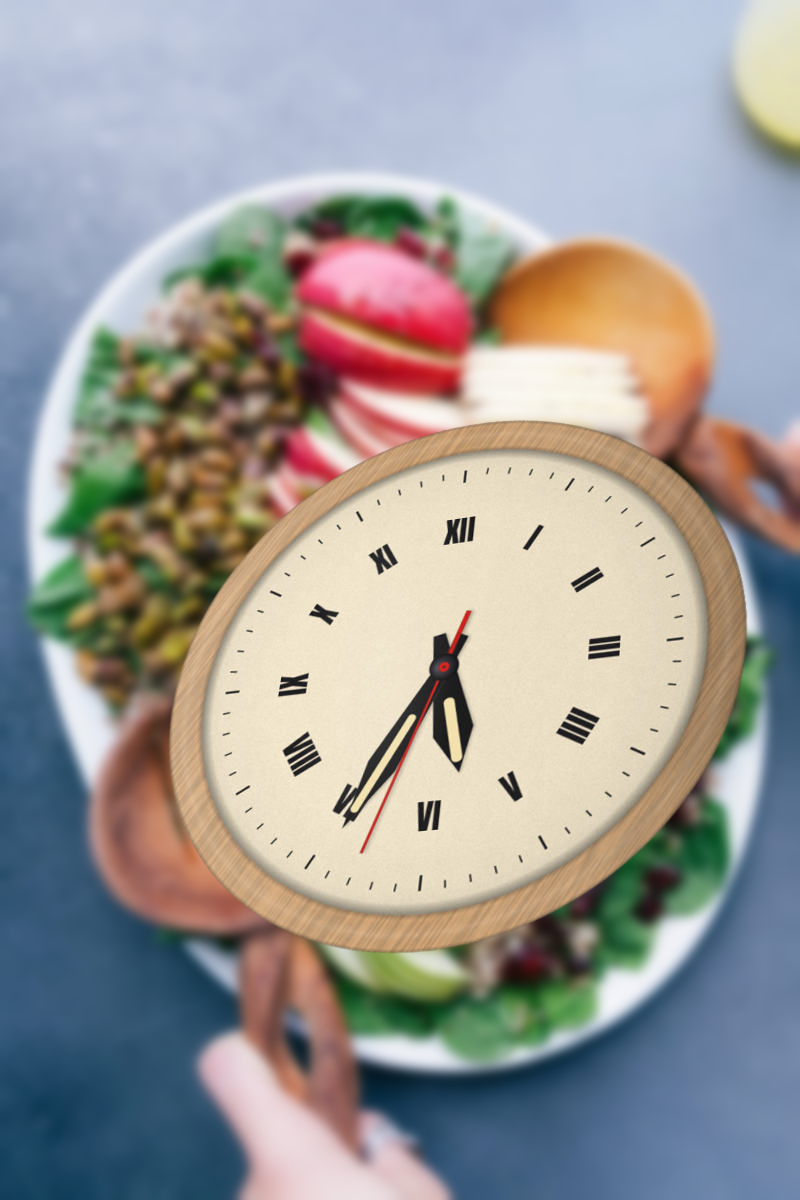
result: h=5 m=34 s=33
